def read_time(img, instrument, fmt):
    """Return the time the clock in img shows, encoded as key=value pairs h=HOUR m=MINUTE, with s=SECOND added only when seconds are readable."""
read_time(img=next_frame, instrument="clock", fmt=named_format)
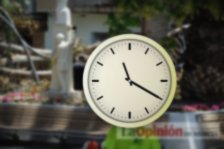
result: h=11 m=20
